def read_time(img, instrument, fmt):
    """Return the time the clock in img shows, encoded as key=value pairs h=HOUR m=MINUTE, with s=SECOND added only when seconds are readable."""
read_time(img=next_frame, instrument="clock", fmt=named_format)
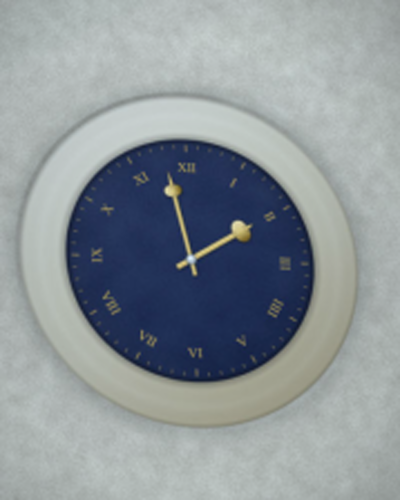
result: h=1 m=58
